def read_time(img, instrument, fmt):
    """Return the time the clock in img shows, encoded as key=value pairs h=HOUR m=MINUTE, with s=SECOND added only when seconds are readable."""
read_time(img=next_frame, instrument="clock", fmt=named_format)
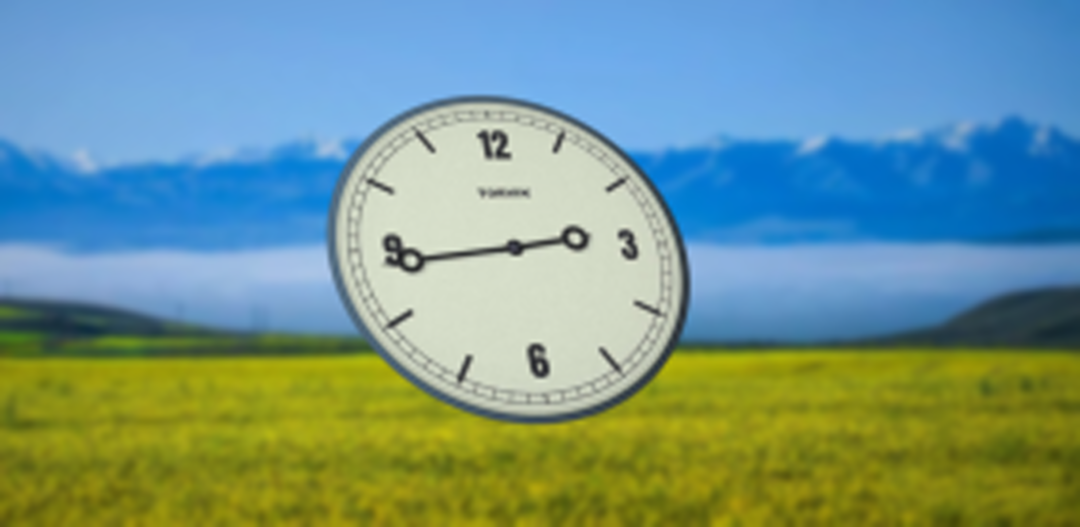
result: h=2 m=44
